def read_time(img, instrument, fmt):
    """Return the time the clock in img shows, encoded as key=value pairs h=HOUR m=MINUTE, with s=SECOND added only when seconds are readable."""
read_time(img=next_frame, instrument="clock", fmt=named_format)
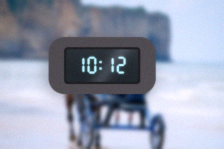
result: h=10 m=12
